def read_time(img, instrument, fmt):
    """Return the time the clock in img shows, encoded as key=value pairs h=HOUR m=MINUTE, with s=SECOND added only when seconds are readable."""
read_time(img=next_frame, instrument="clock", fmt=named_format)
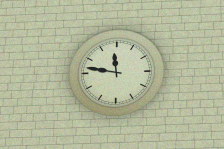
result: h=11 m=47
